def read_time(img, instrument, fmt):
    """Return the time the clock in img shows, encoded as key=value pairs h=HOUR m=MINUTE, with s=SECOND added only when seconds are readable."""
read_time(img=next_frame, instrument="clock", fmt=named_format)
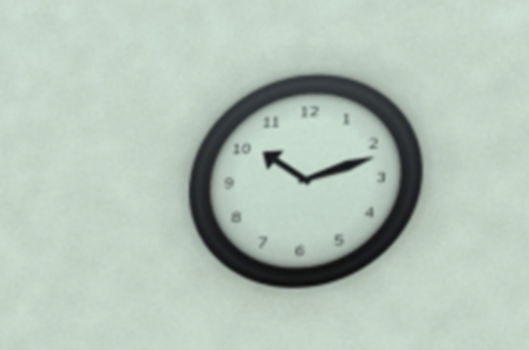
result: h=10 m=12
